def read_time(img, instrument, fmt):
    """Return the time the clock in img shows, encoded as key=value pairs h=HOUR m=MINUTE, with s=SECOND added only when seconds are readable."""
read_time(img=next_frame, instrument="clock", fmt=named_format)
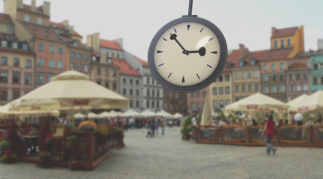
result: h=2 m=53
